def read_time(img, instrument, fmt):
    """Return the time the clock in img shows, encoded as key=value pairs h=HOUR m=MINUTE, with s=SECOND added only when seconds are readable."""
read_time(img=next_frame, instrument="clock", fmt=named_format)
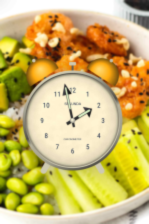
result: h=1 m=58
